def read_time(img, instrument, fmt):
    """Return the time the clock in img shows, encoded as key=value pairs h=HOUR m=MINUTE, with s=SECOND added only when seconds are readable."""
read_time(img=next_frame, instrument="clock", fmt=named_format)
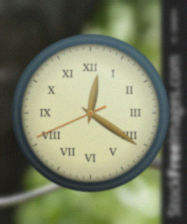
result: h=12 m=20 s=41
